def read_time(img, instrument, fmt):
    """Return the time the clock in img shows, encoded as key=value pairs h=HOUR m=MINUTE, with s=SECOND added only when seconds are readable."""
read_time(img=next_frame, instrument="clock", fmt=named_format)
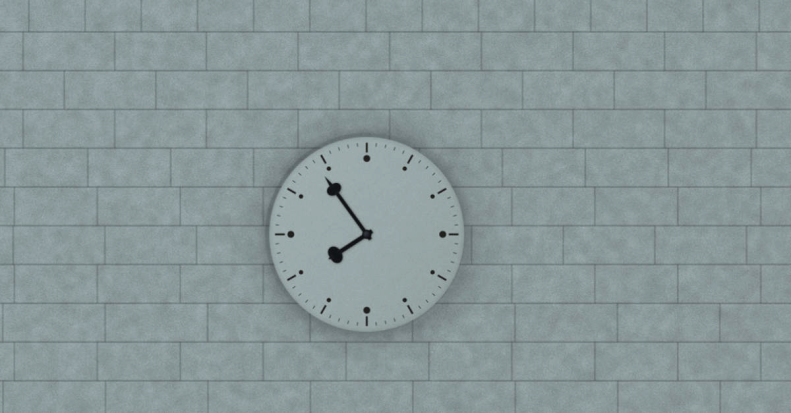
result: h=7 m=54
